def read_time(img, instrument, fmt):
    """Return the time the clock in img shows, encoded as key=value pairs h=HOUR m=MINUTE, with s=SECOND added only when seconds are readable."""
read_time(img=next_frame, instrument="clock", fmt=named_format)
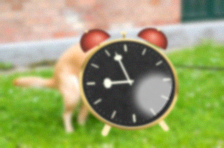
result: h=8 m=57
